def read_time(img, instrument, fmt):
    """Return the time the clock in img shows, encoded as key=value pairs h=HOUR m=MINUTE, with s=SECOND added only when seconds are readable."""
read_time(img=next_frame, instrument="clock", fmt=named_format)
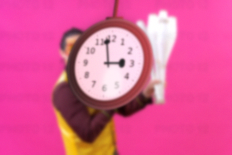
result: h=2 m=58
